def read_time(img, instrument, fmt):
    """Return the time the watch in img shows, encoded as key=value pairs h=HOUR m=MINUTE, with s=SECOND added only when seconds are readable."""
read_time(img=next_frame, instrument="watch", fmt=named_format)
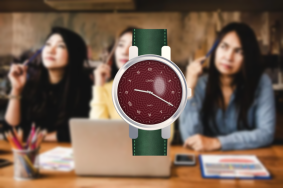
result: h=9 m=20
